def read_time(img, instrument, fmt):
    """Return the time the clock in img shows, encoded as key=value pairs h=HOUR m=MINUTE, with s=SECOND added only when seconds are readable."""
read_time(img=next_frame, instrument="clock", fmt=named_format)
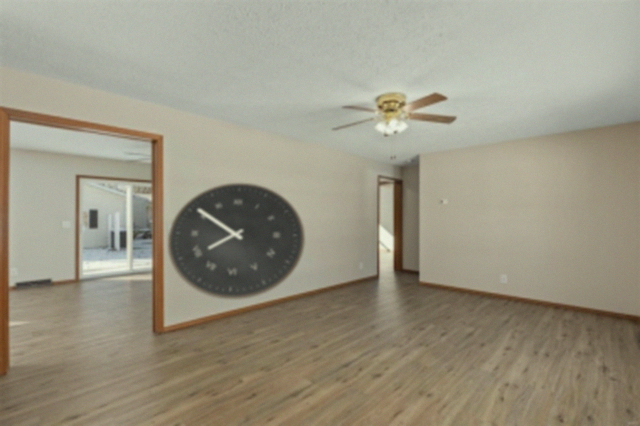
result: h=7 m=51
